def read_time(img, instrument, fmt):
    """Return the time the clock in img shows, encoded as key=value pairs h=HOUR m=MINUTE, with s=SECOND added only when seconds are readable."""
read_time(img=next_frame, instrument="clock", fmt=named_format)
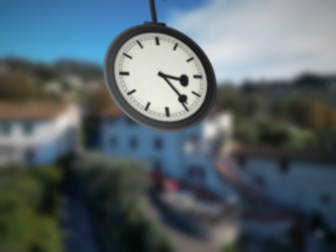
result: h=3 m=24
